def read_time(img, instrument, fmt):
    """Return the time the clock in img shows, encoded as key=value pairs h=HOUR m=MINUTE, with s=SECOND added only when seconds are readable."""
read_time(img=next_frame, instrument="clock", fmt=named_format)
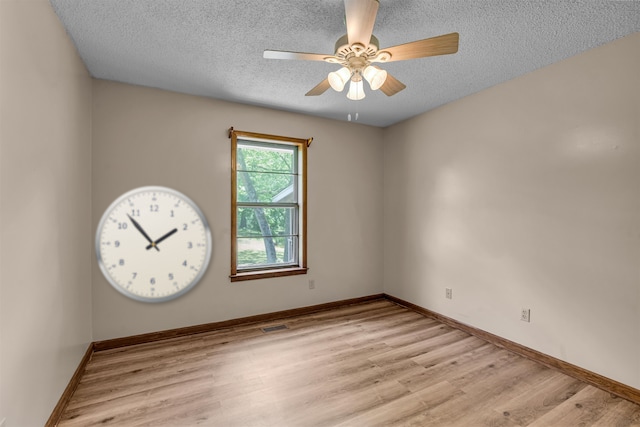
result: h=1 m=53
